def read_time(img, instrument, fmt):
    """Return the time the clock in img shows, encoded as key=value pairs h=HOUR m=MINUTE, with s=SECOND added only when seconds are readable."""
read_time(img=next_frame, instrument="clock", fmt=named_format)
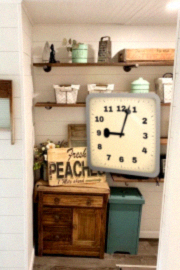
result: h=9 m=3
